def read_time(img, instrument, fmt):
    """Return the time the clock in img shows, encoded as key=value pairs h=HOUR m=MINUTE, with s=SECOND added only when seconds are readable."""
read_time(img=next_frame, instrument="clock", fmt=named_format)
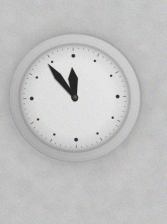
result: h=11 m=54
